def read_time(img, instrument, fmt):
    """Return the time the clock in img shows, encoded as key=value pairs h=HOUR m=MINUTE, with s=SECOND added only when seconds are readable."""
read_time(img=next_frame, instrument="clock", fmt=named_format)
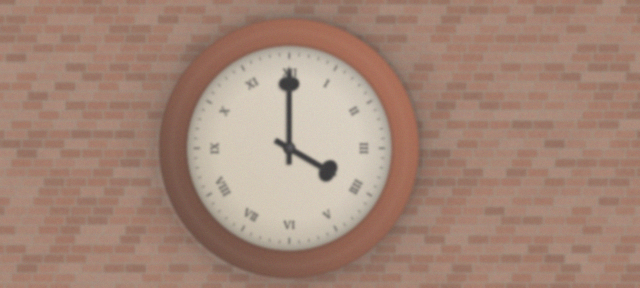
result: h=4 m=0
